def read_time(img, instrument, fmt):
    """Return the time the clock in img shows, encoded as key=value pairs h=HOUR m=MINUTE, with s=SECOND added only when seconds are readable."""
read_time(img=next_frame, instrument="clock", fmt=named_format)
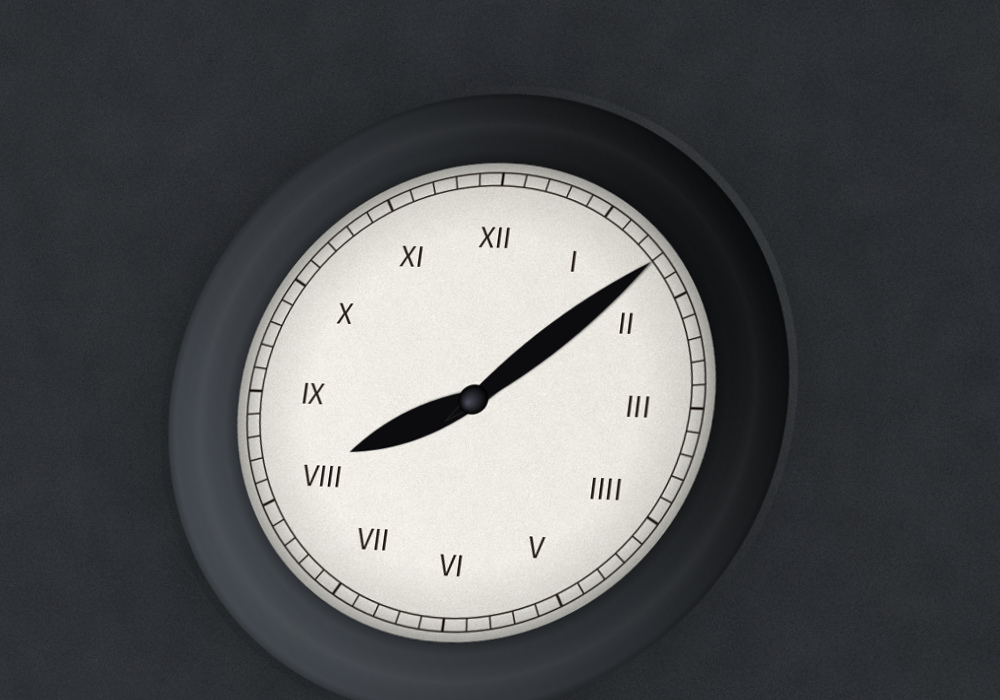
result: h=8 m=8
